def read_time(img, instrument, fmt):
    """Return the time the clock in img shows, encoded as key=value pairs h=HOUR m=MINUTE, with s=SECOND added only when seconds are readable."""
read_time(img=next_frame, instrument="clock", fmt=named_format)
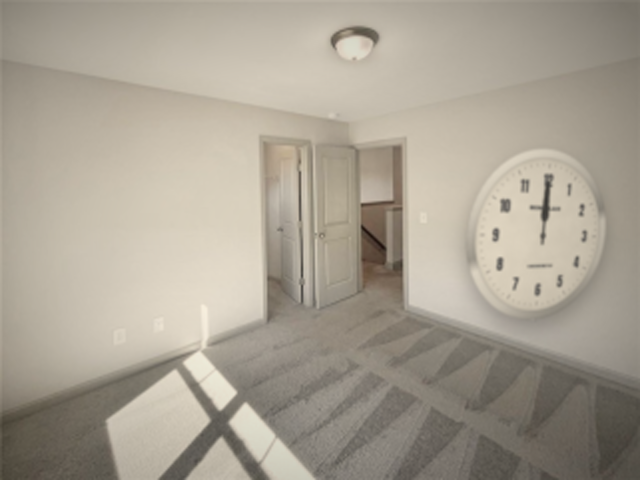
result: h=12 m=0
